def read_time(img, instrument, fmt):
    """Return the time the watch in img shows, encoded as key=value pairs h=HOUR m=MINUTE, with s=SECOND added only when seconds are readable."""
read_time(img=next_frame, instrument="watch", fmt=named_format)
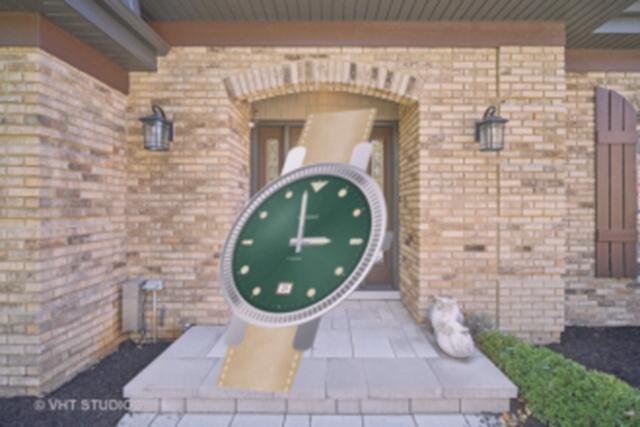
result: h=2 m=58
